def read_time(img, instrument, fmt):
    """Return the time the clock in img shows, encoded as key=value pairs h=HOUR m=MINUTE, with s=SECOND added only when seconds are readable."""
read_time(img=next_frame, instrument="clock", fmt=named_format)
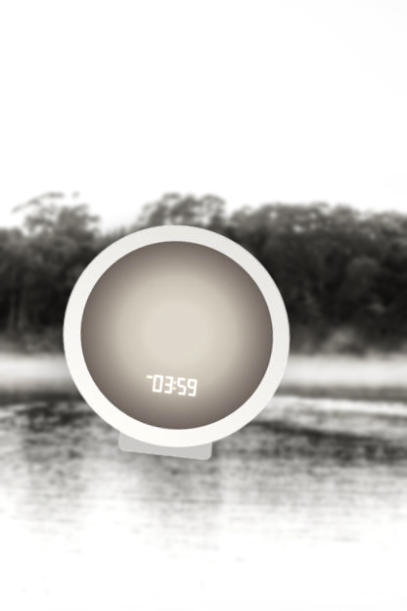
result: h=3 m=59
